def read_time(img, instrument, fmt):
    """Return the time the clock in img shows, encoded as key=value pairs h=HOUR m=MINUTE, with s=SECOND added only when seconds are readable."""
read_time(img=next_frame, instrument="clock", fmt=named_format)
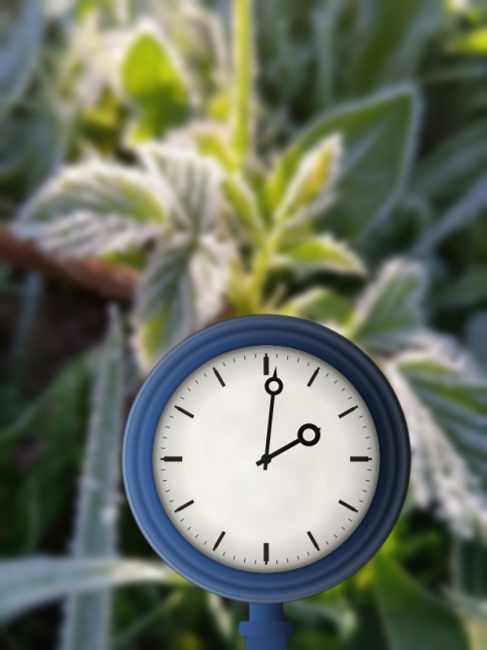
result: h=2 m=1
